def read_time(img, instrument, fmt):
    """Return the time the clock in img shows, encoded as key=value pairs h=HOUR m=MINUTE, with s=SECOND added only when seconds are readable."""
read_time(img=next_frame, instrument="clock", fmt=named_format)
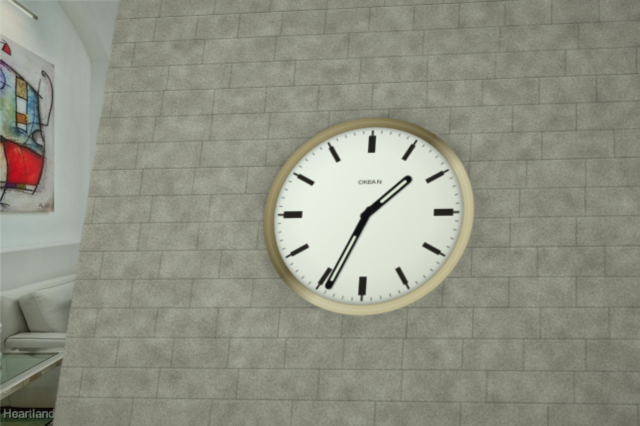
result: h=1 m=34
